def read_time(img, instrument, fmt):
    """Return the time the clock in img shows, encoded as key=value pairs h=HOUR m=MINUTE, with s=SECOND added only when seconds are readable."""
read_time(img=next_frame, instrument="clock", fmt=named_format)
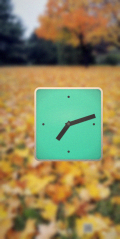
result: h=7 m=12
